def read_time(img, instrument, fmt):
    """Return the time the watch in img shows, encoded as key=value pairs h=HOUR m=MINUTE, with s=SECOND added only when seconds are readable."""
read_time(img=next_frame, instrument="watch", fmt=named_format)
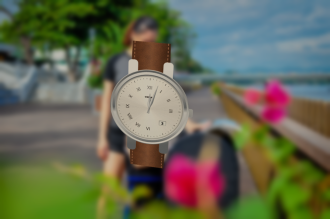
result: h=12 m=3
